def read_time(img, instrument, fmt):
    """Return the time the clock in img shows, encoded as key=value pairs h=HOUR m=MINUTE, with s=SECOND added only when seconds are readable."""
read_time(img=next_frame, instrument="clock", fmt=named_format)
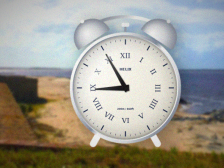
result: h=8 m=55
